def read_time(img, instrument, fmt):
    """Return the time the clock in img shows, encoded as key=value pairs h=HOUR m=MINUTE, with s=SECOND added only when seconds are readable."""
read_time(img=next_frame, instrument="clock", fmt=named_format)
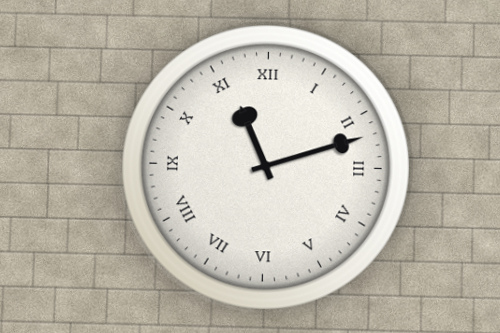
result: h=11 m=12
